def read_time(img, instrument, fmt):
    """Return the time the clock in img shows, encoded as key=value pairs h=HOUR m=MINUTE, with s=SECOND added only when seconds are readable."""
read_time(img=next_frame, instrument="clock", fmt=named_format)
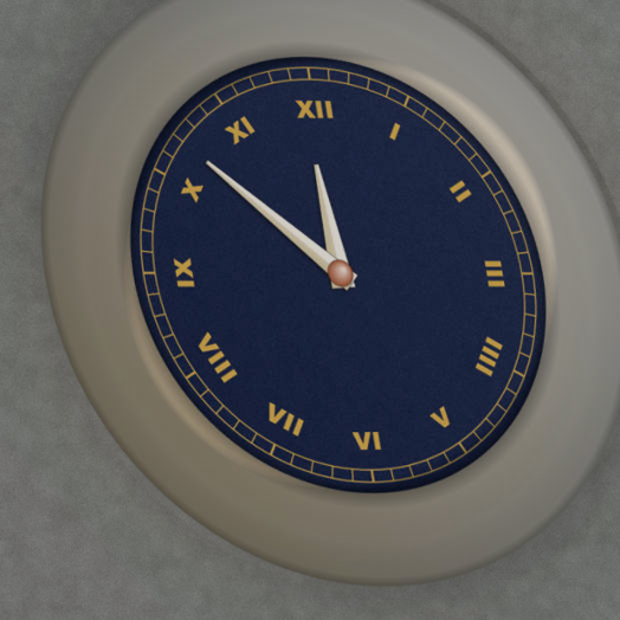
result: h=11 m=52
